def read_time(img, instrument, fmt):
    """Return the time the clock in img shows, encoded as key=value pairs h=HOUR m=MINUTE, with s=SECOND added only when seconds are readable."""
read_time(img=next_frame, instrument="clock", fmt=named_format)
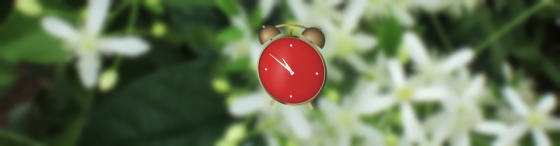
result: h=10 m=51
